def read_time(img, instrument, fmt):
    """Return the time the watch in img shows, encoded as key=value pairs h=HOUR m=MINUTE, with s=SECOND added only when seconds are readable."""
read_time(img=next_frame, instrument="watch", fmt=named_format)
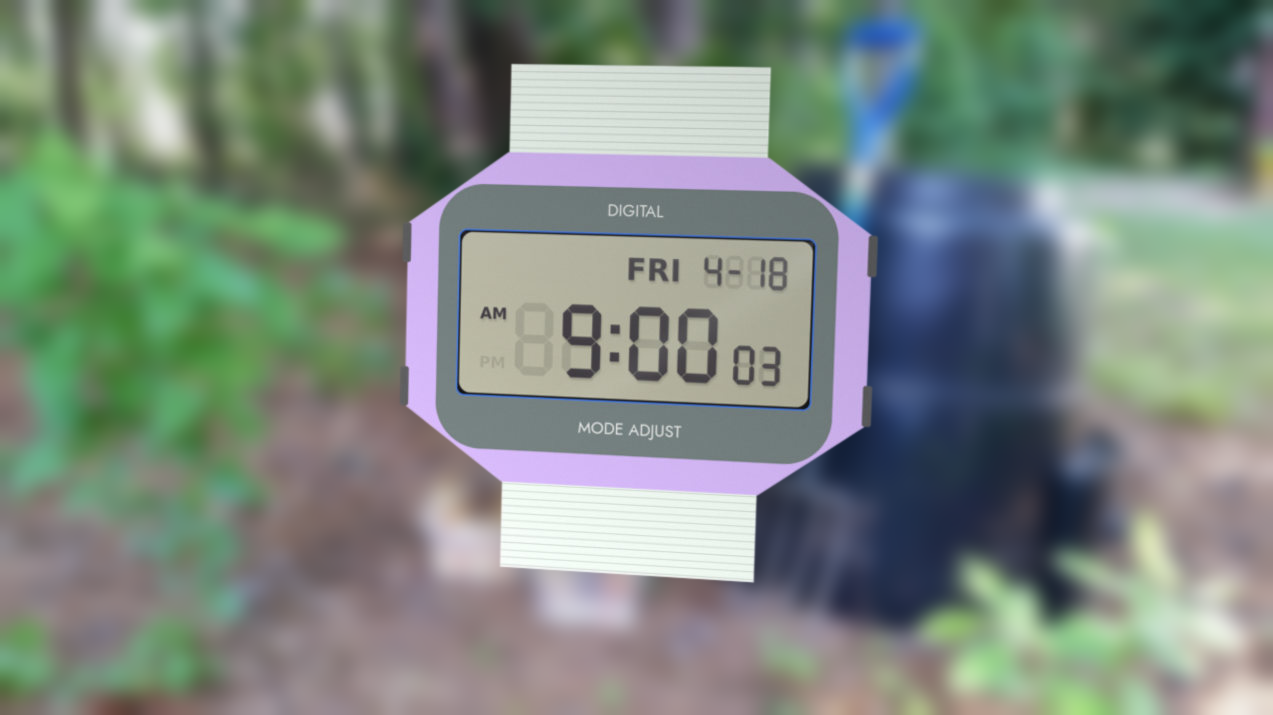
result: h=9 m=0 s=3
